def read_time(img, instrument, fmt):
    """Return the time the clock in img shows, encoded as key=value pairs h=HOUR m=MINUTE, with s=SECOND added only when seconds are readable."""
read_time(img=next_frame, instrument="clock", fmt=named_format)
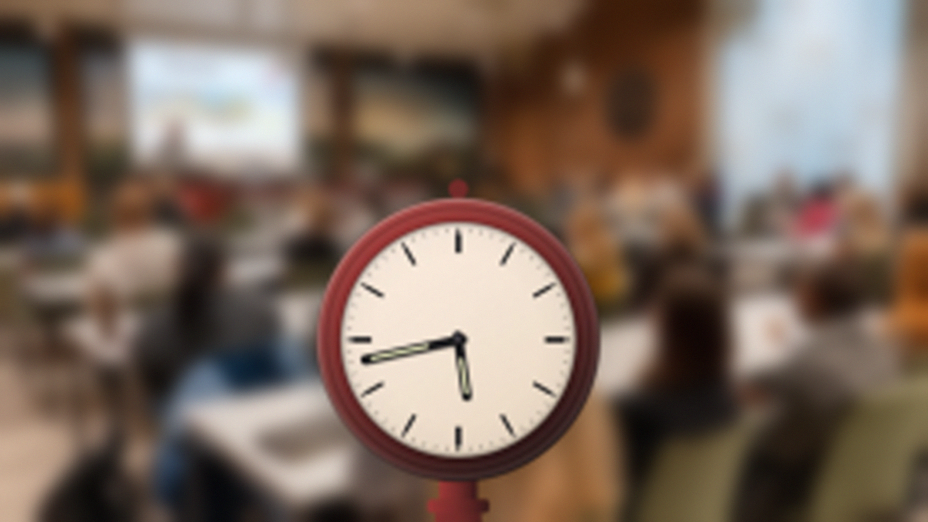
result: h=5 m=43
